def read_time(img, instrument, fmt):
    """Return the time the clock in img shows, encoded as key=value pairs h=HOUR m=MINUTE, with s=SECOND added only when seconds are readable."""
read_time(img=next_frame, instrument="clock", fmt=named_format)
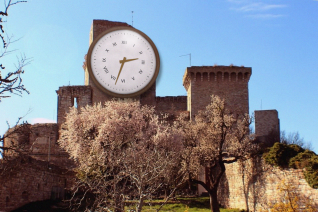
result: h=2 m=33
